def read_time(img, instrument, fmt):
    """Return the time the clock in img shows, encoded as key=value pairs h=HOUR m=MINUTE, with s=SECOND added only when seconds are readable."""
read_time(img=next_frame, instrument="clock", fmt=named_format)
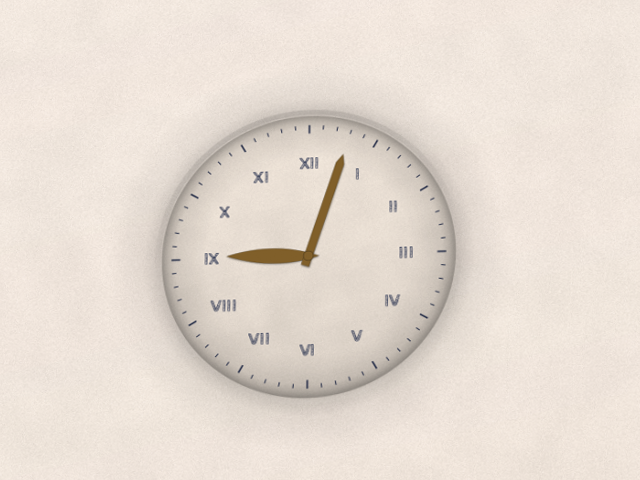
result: h=9 m=3
